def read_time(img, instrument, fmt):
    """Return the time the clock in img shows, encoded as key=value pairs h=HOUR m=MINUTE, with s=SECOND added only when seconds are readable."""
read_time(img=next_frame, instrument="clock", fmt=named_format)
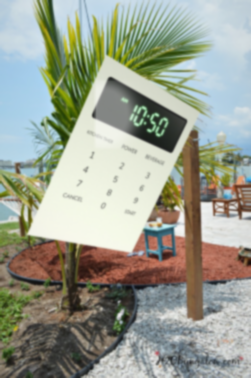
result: h=10 m=50
